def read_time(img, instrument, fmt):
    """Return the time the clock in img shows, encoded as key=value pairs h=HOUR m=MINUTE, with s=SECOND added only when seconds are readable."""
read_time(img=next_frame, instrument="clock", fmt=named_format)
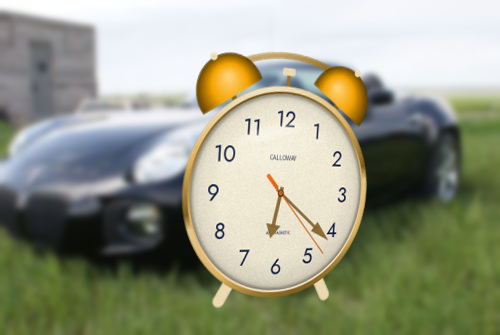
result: h=6 m=21 s=23
